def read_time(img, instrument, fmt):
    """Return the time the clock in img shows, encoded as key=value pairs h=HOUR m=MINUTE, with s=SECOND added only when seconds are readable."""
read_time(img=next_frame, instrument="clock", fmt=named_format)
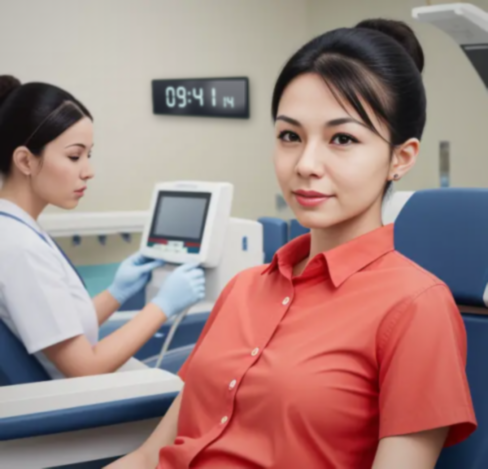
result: h=9 m=41
